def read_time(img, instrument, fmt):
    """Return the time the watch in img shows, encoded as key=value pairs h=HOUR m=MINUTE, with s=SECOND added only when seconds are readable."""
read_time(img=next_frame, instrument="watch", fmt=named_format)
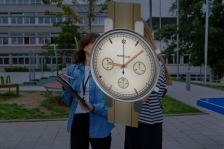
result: h=9 m=8
